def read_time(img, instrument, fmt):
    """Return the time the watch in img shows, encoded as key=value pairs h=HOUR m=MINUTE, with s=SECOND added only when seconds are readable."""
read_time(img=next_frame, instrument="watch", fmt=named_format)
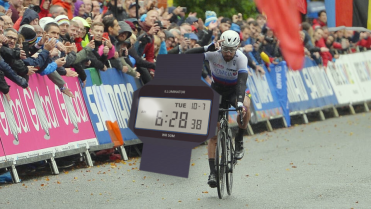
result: h=6 m=28 s=38
